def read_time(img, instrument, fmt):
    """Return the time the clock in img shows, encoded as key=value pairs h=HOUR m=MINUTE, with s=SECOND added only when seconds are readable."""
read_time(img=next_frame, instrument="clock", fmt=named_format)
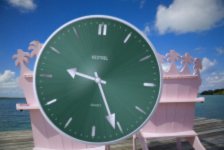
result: h=9 m=26
